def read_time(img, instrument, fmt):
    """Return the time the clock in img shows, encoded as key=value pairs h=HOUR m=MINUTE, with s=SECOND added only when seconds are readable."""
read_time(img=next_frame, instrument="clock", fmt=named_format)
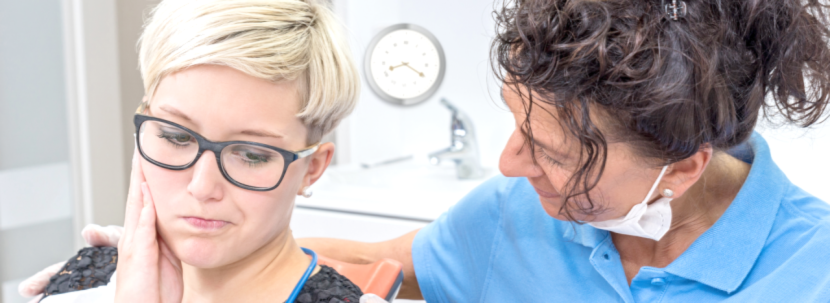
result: h=8 m=20
